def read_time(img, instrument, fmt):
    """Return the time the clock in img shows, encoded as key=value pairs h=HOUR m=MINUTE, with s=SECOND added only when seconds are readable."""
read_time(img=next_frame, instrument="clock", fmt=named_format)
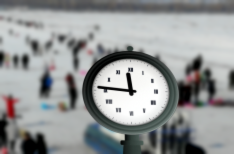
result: h=11 m=46
